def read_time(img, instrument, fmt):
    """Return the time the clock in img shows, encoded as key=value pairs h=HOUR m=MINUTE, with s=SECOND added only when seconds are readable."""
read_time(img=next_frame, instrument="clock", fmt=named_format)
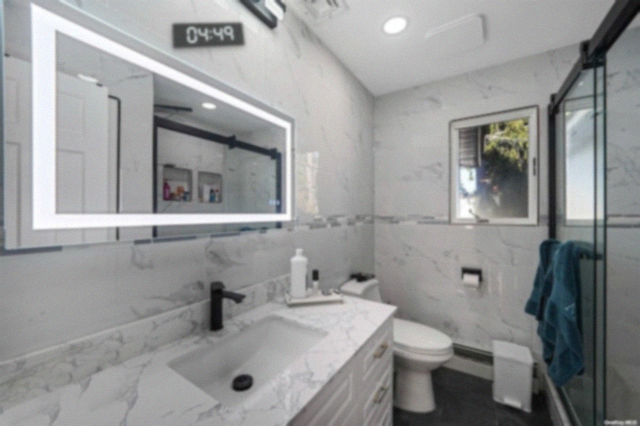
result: h=4 m=49
